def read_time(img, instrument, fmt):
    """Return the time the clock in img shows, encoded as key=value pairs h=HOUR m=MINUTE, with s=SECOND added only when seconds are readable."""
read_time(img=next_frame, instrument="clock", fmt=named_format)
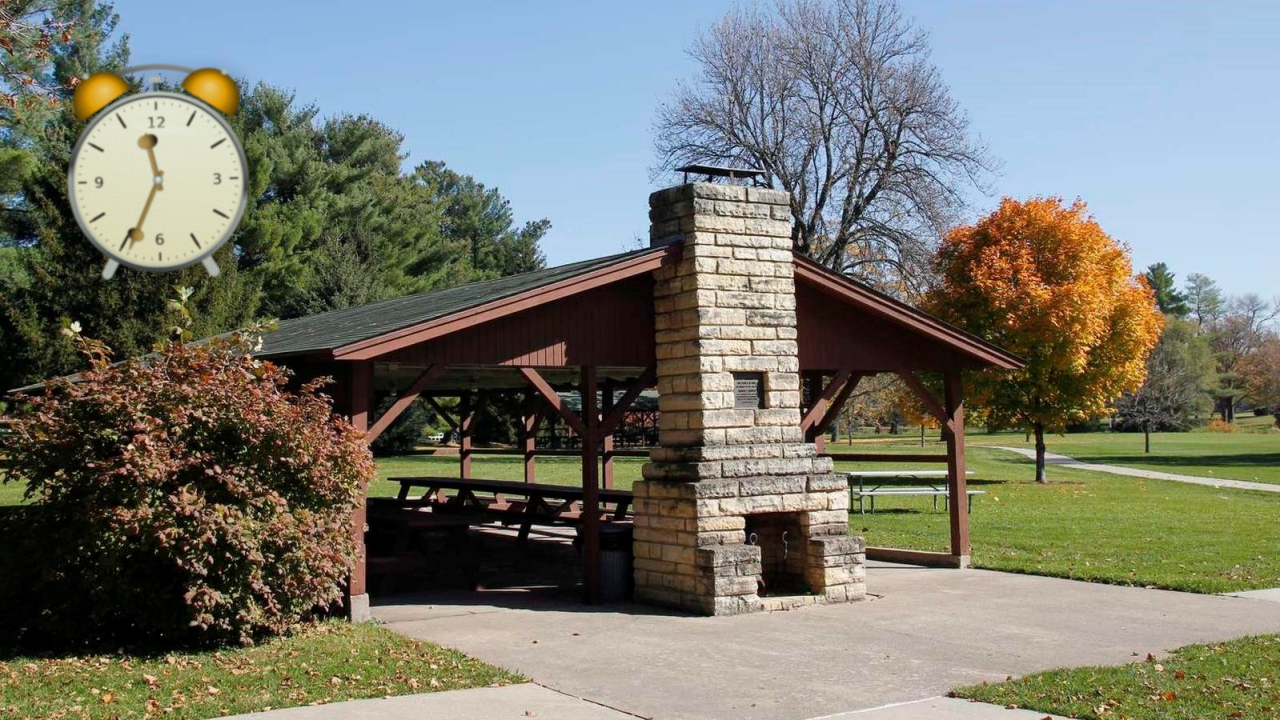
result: h=11 m=34
